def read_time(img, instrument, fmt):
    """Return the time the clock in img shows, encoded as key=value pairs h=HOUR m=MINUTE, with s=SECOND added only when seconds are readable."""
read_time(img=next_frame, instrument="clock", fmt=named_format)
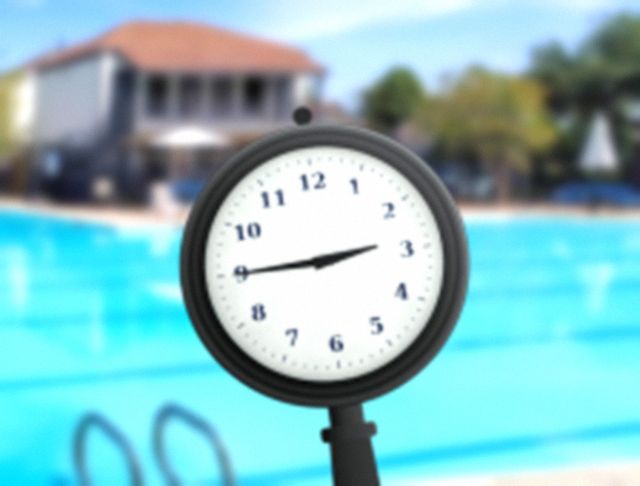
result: h=2 m=45
